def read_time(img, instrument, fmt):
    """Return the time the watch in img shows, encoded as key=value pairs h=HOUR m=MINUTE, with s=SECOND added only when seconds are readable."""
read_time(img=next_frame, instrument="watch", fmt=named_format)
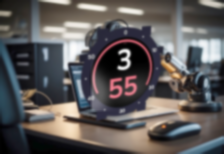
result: h=3 m=55
